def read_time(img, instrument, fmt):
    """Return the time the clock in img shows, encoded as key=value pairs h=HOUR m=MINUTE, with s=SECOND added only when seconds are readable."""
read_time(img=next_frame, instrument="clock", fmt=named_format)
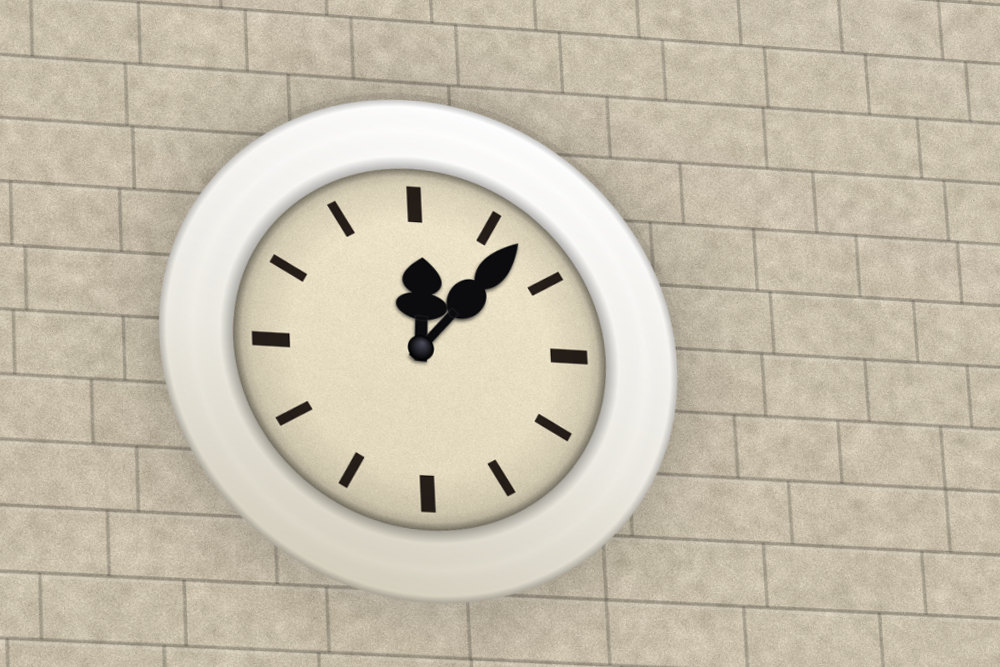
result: h=12 m=7
